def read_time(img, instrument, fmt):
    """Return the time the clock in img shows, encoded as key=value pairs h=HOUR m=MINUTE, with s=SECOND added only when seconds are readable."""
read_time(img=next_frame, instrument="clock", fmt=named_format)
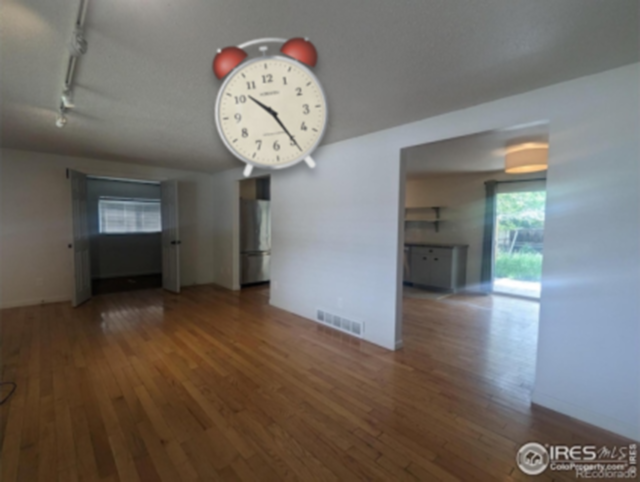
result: h=10 m=25
